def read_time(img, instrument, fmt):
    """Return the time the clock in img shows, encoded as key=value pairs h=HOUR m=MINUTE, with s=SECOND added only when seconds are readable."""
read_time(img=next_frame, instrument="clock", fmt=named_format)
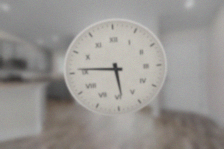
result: h=5 m=46
